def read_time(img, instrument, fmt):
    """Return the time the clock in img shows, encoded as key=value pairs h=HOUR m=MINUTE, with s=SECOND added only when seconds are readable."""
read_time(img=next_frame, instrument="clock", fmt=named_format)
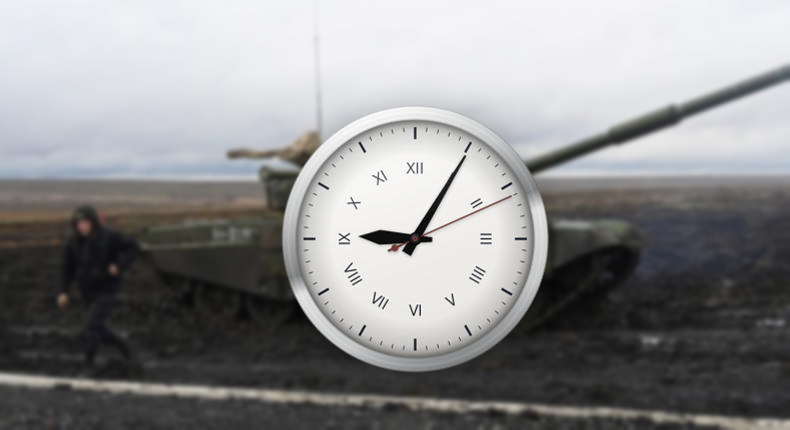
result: h=9 m=5 s=11
